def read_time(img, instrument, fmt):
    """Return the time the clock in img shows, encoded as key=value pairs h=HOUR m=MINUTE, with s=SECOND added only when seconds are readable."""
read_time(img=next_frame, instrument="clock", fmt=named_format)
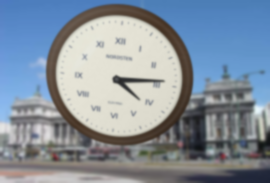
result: h=4 m=14
